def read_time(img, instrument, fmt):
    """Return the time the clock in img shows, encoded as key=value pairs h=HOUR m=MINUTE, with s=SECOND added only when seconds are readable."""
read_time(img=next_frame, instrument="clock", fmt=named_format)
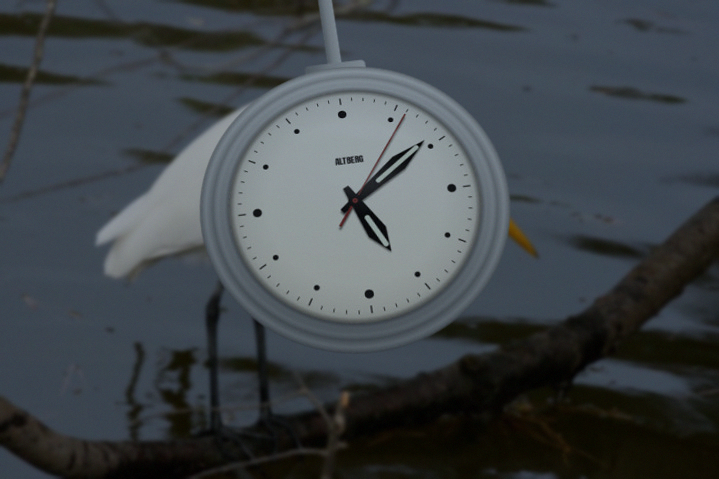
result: h=5 m=9 s=6
